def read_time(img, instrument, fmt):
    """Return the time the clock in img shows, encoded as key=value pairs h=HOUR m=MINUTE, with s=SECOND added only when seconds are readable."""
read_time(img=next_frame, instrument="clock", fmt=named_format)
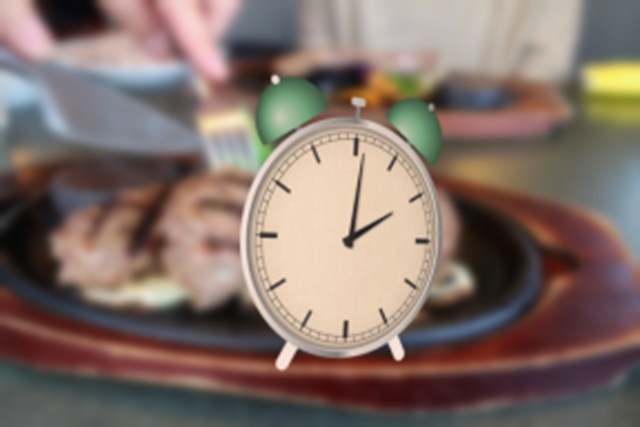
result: h=2 m=1
